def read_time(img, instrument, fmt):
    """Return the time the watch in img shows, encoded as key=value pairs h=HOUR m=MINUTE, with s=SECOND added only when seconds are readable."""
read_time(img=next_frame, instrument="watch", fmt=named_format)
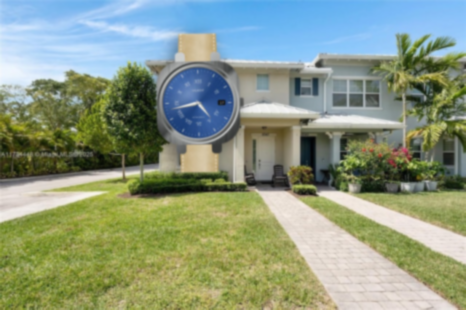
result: h=4 m=43
